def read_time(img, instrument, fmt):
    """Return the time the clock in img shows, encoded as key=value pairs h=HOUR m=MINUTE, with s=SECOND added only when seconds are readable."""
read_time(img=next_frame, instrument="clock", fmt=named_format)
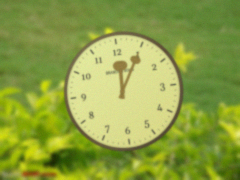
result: h=12 m=5
